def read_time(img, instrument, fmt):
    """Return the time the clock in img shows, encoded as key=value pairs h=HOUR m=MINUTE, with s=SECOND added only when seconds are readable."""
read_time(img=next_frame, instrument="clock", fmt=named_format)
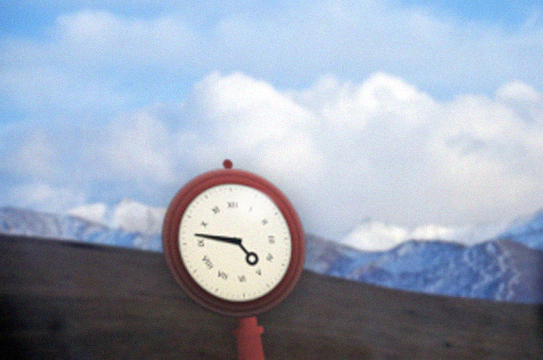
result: h=4 m=47
